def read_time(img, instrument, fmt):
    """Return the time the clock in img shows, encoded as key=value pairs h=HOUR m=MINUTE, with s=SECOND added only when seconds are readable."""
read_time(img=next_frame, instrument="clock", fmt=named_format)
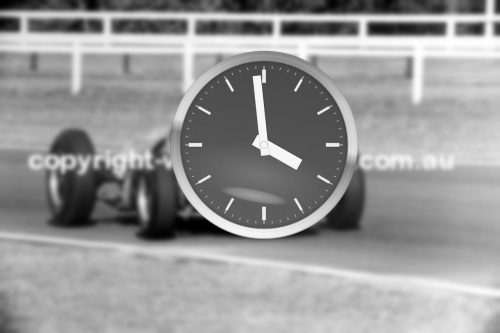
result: h=3 m=59
